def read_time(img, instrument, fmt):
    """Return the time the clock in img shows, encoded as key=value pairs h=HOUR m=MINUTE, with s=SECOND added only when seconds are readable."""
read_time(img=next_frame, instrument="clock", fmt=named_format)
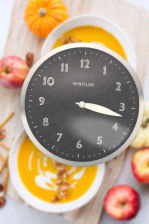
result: h=3 m=17
